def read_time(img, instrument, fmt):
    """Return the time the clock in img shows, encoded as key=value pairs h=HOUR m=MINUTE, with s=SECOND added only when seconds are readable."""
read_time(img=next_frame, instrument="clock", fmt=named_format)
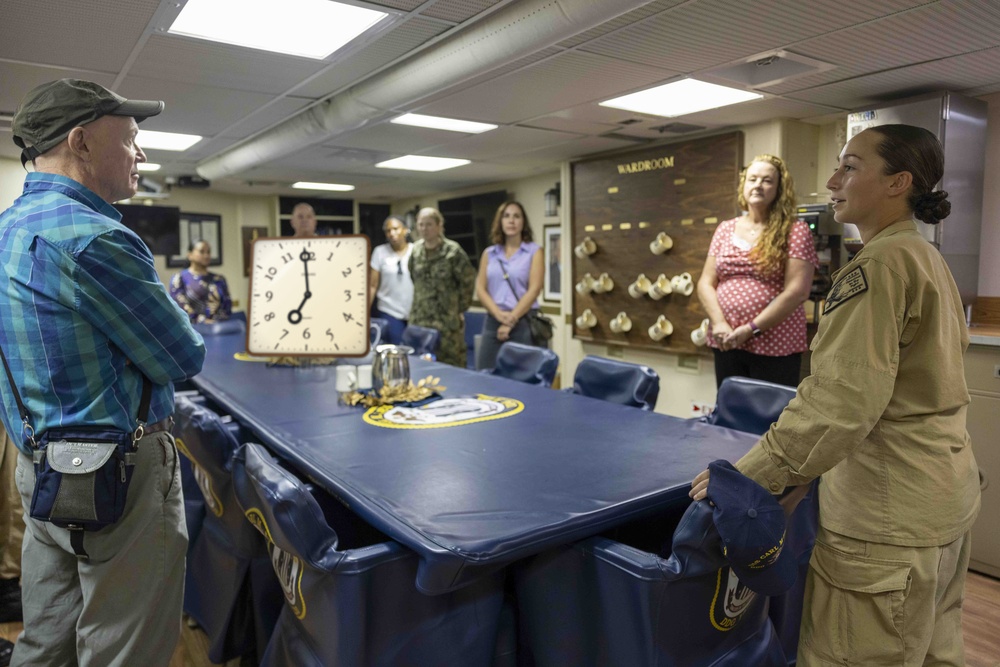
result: h=6 m=59
